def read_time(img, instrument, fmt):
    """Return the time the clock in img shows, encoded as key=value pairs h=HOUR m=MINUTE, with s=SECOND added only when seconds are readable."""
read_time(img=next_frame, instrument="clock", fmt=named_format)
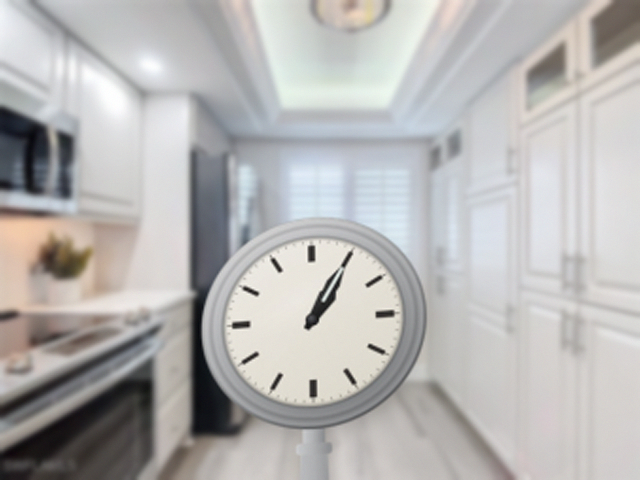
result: h=1 m=5
